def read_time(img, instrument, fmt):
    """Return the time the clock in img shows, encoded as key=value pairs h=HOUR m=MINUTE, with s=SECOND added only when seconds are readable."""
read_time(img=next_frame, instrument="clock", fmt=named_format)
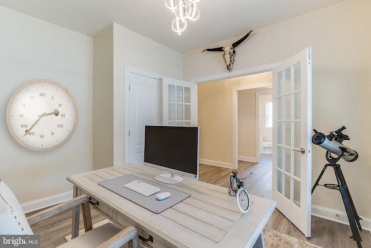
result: h=2 m=37
